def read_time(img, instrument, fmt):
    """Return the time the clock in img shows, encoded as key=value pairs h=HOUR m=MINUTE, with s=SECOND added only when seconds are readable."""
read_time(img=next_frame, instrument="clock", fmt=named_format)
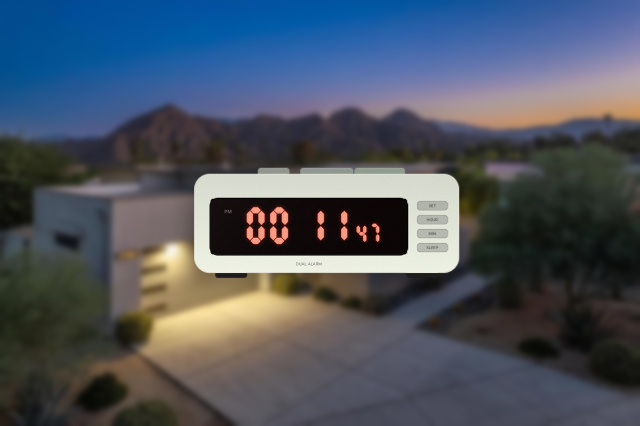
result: h=0 m=11 s=47
